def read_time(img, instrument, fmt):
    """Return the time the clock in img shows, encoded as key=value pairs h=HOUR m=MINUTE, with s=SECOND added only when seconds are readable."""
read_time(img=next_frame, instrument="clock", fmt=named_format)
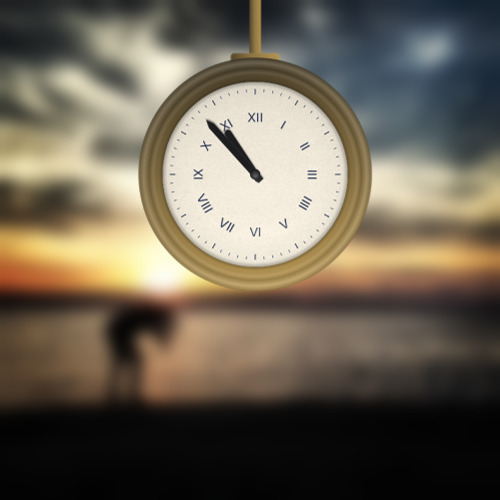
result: h=10 m=53
